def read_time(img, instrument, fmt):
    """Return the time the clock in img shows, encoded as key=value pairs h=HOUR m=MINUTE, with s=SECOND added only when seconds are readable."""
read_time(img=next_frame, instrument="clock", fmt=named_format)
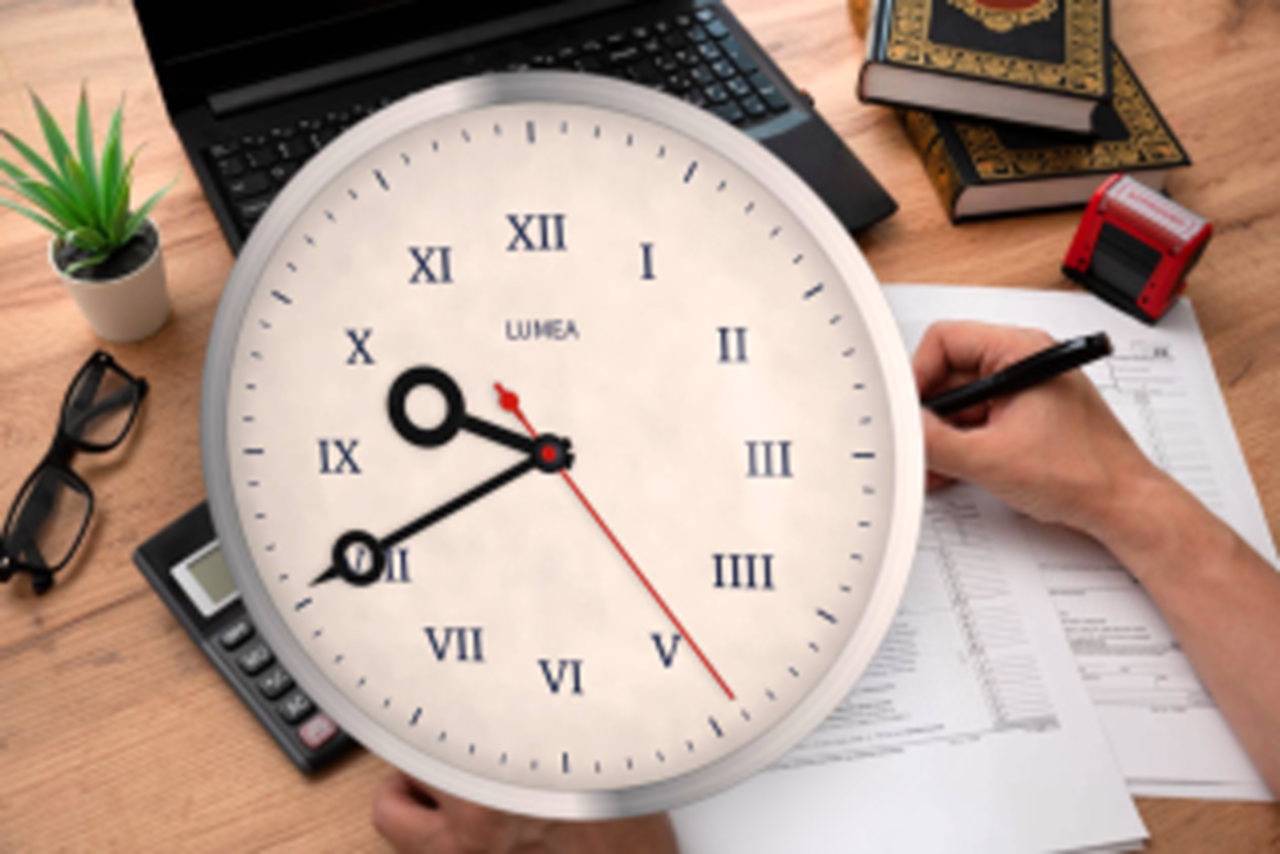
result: h=9 m=40 s=24
